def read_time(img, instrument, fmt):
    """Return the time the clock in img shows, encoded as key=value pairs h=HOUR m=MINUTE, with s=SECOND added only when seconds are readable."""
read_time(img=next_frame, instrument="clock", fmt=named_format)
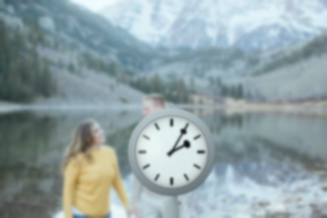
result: h=2 m=5
